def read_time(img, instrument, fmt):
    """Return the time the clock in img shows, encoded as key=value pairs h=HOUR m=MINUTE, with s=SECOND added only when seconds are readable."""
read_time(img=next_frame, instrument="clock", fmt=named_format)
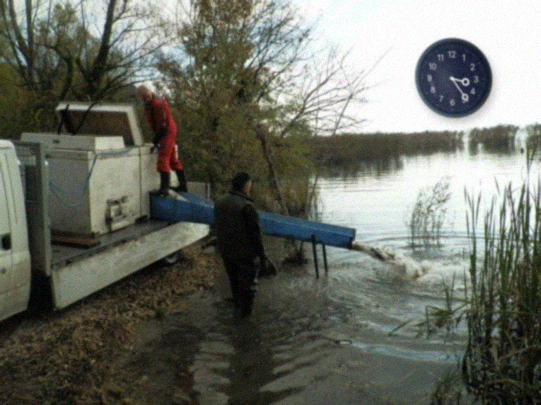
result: h=3 m=24
